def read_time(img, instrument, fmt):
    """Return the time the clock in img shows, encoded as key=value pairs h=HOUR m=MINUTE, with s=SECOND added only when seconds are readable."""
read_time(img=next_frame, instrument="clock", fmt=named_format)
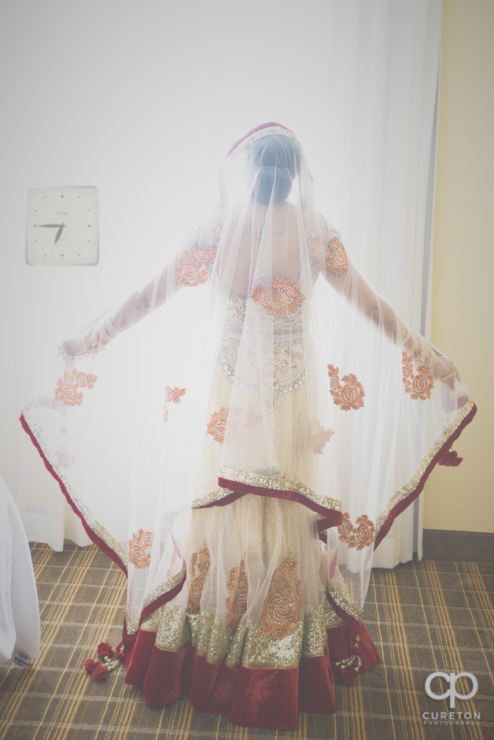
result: h=6 m=45
